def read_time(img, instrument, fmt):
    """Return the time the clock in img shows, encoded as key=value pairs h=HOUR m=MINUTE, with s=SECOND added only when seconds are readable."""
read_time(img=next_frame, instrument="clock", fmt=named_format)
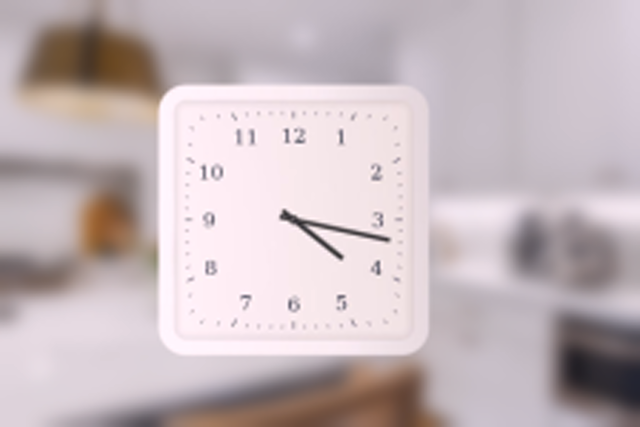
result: h=4 m=17
